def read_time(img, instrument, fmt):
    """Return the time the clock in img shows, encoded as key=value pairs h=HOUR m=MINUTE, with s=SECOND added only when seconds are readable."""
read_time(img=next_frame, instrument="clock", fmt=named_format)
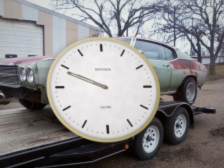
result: h=9 m=49
